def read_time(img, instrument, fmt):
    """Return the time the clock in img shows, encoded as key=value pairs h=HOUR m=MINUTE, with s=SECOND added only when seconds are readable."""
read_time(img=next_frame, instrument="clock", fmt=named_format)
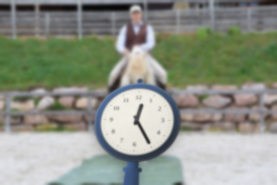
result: h=12 m=25
